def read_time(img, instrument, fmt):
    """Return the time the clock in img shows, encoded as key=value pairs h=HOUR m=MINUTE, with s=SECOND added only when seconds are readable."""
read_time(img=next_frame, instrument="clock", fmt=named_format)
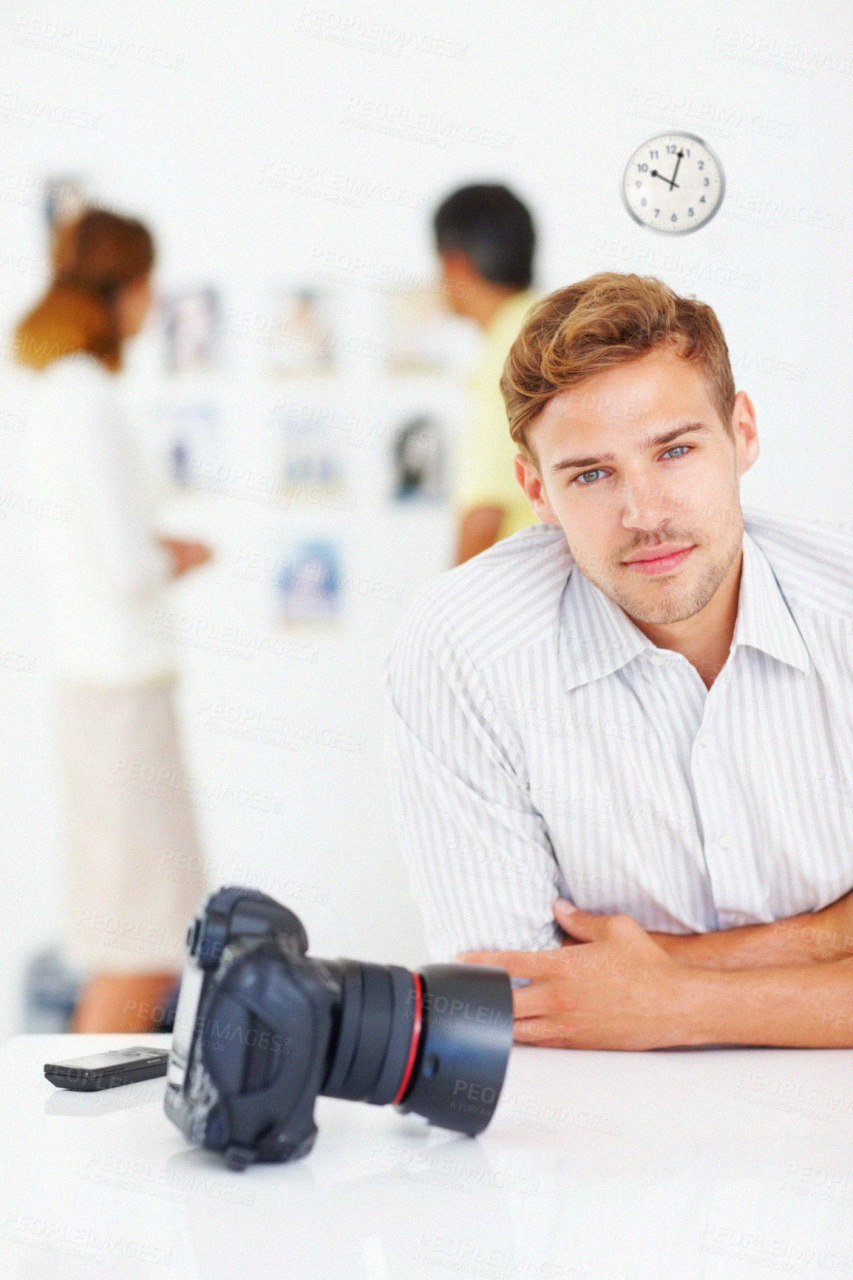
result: h=10 m=3
